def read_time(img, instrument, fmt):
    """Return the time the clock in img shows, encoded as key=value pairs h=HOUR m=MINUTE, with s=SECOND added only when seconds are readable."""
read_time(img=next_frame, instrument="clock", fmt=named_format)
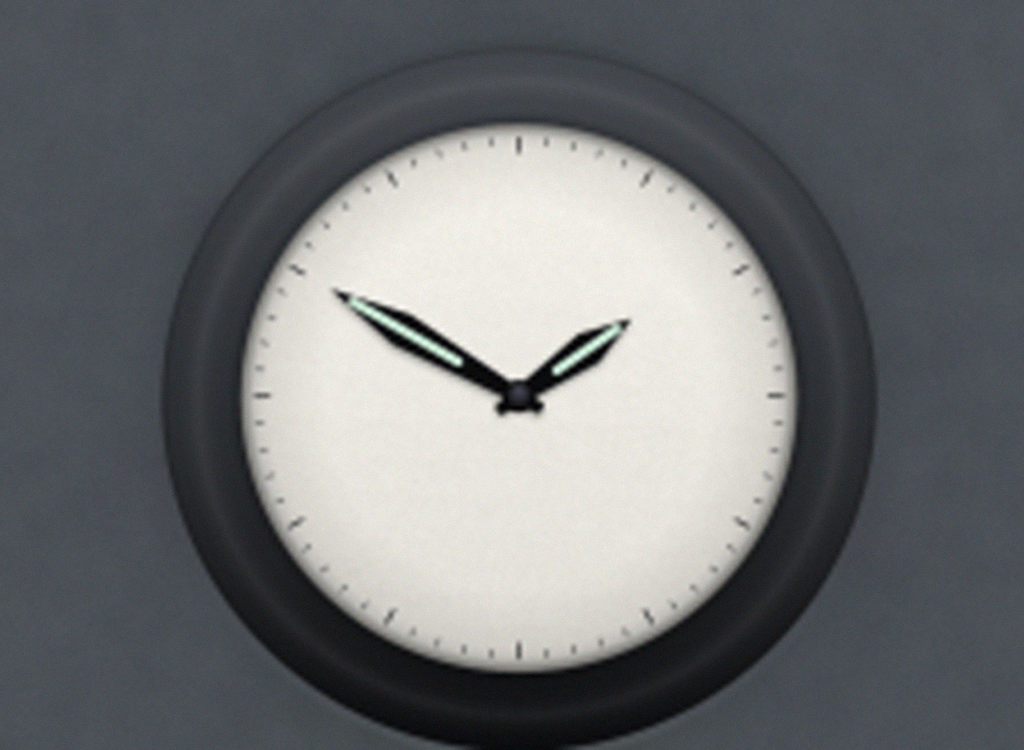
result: h=1 m=50
